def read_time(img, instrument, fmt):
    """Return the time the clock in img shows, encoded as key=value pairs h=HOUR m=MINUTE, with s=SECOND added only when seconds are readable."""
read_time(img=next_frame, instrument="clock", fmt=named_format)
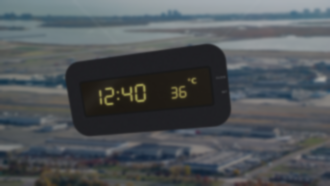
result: h=12 m=40
